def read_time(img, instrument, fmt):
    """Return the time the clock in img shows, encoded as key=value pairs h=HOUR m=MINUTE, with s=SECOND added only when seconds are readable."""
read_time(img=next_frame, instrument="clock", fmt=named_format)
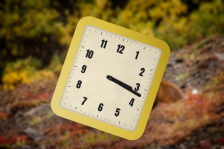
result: h=3 m=17
